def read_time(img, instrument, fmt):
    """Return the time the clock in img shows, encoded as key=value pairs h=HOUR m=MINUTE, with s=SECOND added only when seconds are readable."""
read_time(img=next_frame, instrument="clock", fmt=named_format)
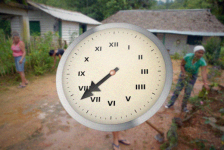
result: h=7 m=38
